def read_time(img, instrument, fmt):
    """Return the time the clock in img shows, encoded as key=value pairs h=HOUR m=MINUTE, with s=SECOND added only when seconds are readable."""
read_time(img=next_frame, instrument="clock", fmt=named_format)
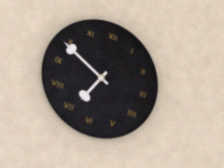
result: h=6 m=49
